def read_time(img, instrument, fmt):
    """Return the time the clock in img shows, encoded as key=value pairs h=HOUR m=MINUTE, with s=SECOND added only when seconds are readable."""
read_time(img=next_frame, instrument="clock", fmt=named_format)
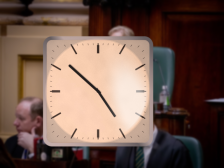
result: h=4 m=52
